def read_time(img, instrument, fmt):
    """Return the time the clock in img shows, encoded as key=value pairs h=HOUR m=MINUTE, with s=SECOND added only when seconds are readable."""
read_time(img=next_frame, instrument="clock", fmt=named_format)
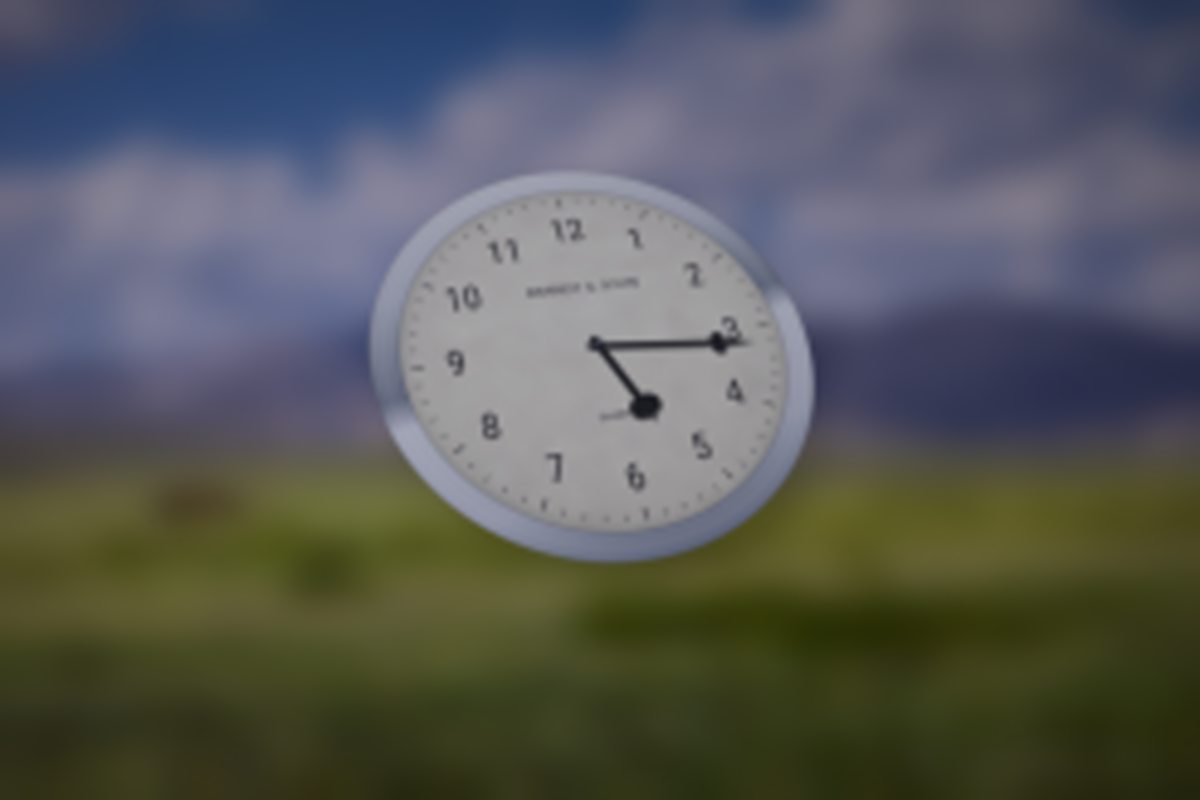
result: h=5 m=16
